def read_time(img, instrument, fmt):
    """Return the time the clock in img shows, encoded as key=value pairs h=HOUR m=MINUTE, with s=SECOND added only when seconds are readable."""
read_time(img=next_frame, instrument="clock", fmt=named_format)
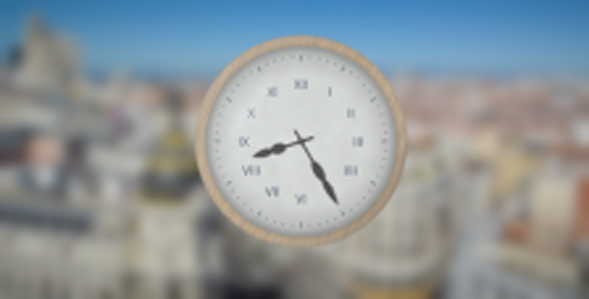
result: h=8 m=25
